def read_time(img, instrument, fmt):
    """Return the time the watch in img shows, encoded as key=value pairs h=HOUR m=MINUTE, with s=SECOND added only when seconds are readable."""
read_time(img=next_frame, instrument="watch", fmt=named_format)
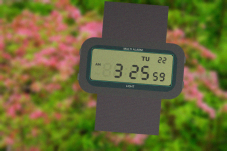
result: h=3 m=25 s=59
